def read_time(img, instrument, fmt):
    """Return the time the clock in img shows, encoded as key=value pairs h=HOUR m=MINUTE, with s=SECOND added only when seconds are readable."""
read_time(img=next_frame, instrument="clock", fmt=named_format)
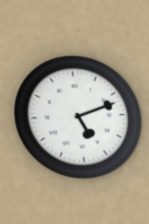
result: h=5 m=12
